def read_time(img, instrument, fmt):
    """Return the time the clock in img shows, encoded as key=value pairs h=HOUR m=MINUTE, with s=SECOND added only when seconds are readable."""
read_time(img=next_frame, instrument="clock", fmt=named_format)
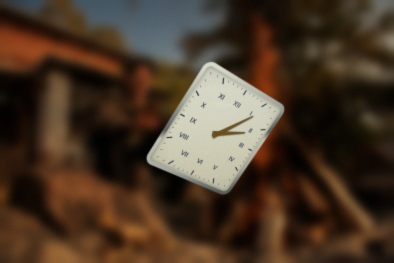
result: h=2 m=6
